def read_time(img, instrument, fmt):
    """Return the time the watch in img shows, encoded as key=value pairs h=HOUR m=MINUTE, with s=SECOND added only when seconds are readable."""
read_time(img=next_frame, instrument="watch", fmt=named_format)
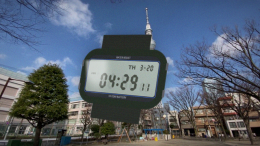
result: h=4 m=29 s=11
